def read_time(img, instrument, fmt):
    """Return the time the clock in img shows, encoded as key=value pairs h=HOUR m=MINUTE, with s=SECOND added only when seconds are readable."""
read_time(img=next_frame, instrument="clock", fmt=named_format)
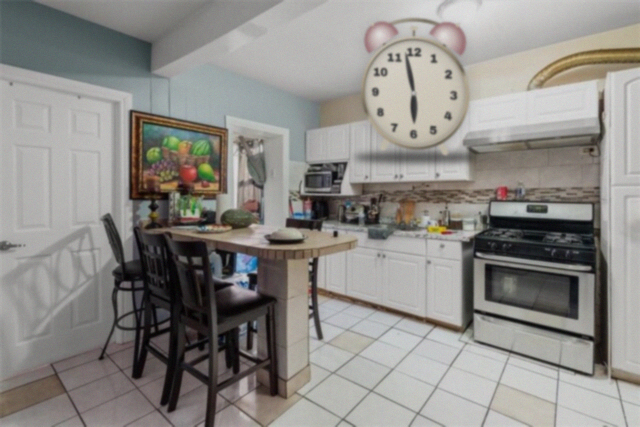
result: h=5 m=58
